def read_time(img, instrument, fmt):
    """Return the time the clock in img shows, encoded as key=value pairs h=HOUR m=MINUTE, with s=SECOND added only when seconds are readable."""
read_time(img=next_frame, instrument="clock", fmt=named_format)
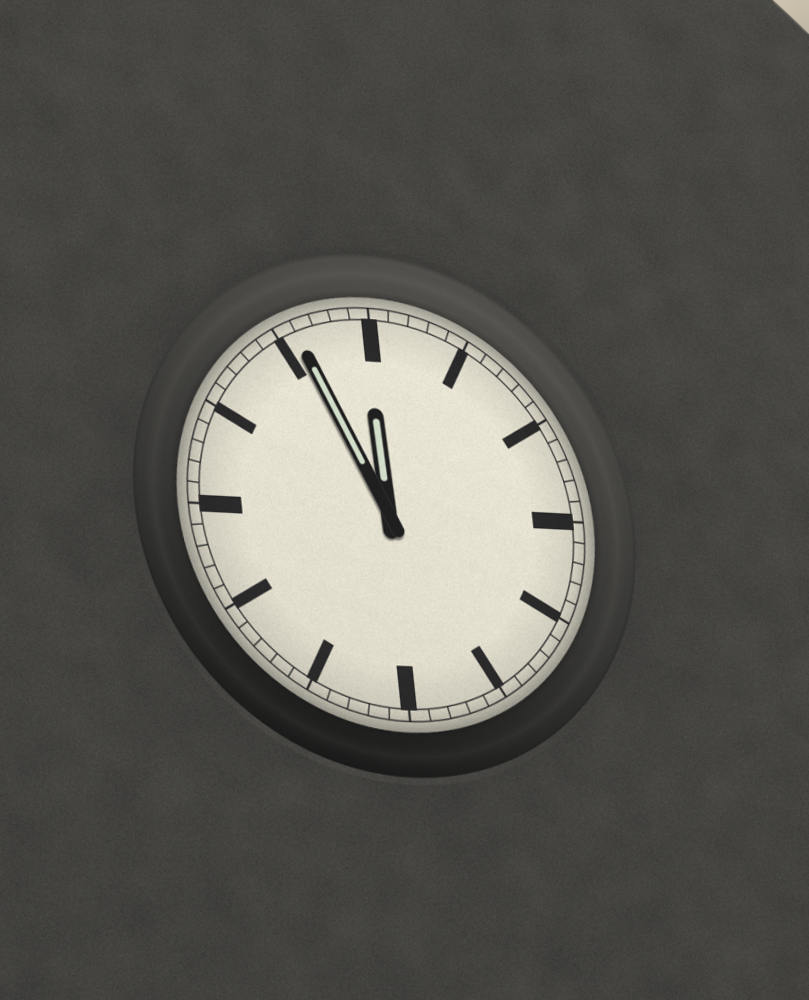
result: h=11 m=56
